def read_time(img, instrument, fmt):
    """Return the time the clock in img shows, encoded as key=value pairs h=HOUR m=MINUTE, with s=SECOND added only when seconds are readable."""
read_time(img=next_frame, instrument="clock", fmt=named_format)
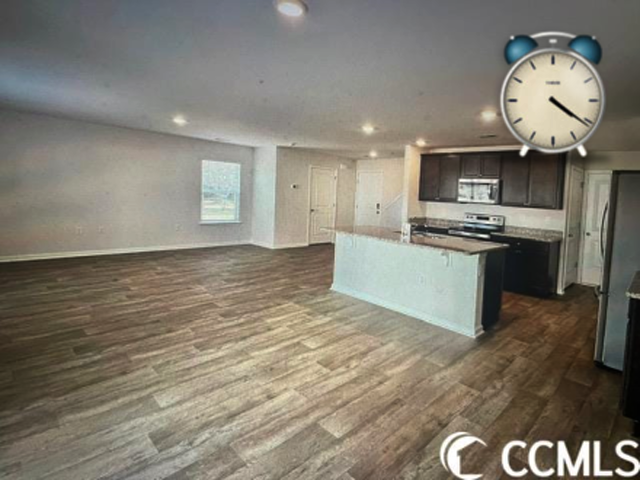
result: h=4 m=21
